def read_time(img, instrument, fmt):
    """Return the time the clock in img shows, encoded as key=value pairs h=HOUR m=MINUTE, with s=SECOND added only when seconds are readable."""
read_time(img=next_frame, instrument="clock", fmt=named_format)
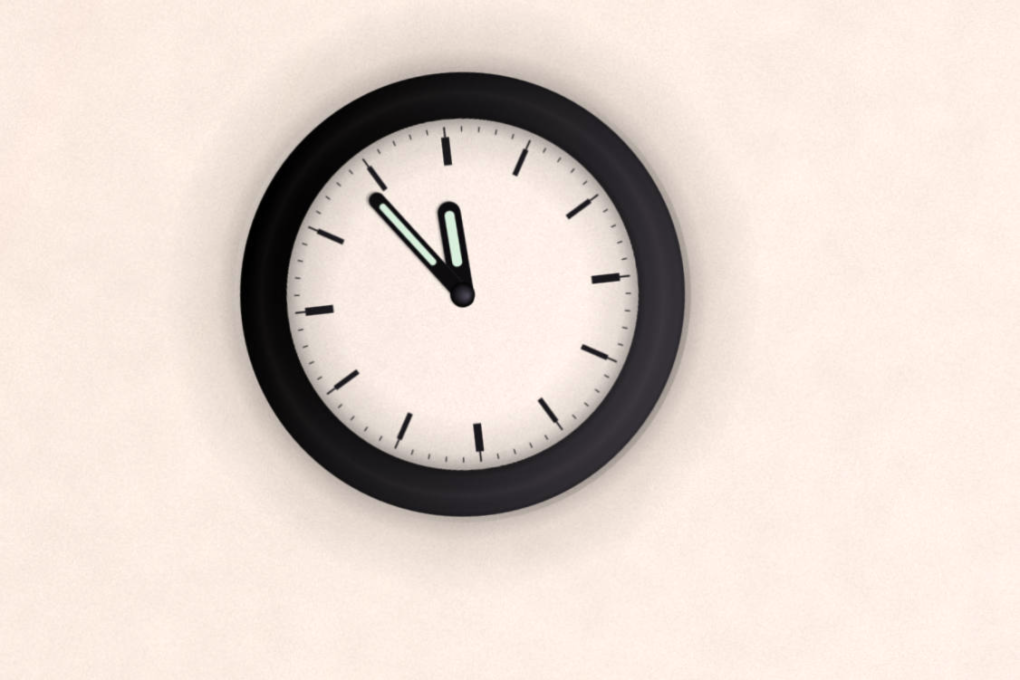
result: h=11 m=54
